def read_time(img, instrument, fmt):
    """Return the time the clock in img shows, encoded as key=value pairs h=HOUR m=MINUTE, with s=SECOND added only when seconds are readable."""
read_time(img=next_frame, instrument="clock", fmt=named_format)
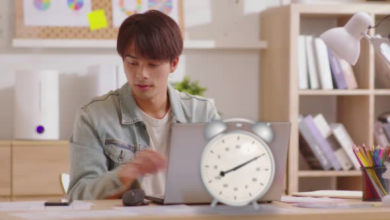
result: h=8 m=10
